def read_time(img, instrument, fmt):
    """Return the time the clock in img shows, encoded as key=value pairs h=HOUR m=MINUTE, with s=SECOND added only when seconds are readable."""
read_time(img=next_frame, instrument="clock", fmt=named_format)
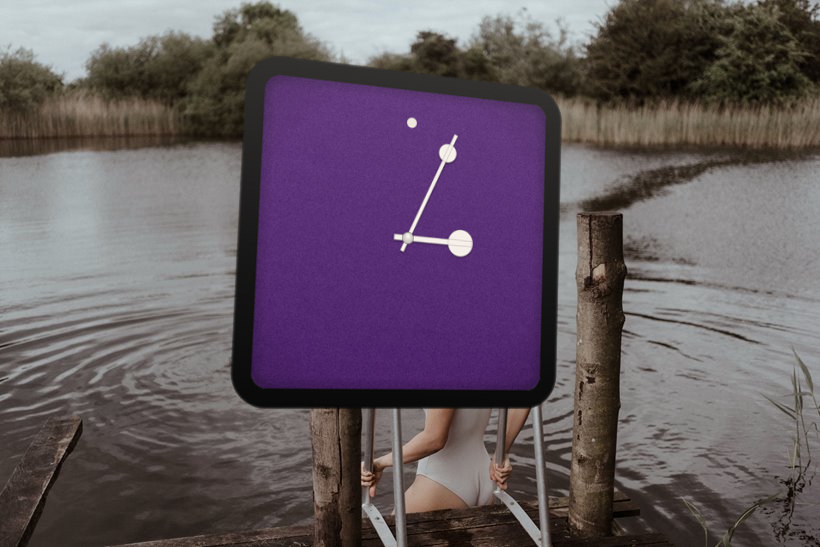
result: h=3 m=4
